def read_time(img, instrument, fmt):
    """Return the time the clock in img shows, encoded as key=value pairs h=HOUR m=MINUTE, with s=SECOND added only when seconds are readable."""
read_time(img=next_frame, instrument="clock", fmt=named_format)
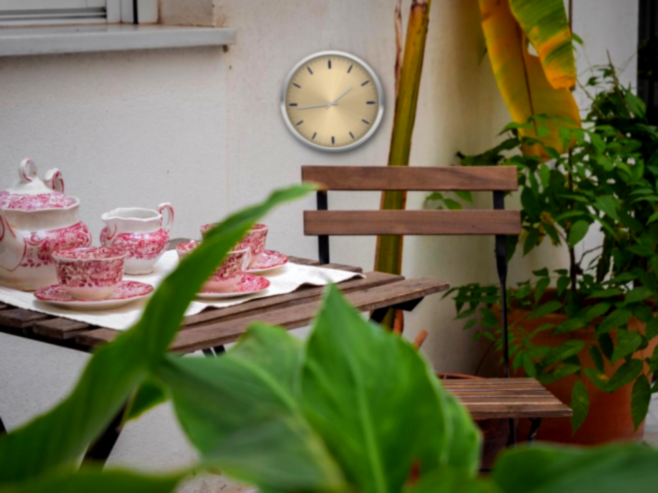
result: h=1 m=44
